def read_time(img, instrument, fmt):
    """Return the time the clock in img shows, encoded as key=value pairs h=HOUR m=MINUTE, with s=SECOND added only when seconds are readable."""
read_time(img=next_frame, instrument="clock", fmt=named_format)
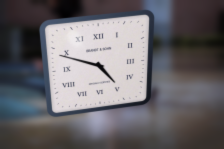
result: h=4 m=49
